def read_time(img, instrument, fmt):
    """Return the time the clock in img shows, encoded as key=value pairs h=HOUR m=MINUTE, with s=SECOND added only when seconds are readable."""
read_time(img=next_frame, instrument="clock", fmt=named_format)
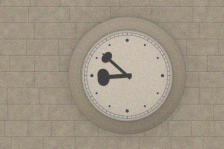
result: h=8 m=52
